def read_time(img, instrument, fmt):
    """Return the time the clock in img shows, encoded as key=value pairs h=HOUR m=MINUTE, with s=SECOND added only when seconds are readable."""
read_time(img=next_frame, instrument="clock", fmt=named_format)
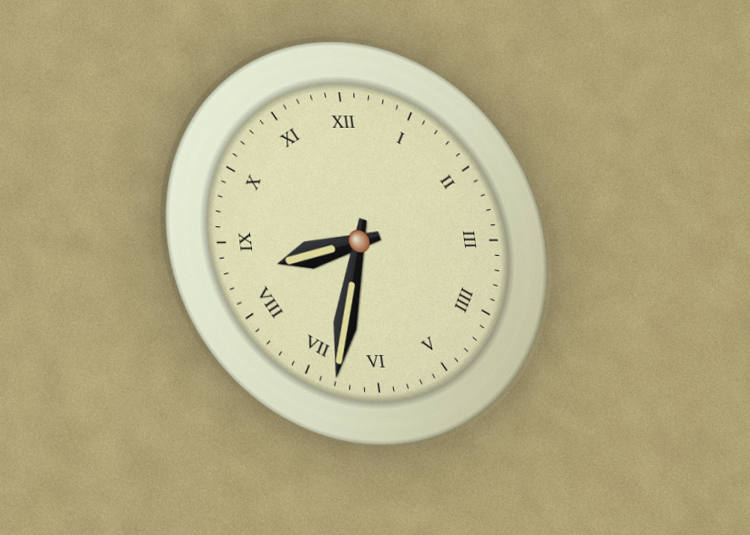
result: h=8 m=33
